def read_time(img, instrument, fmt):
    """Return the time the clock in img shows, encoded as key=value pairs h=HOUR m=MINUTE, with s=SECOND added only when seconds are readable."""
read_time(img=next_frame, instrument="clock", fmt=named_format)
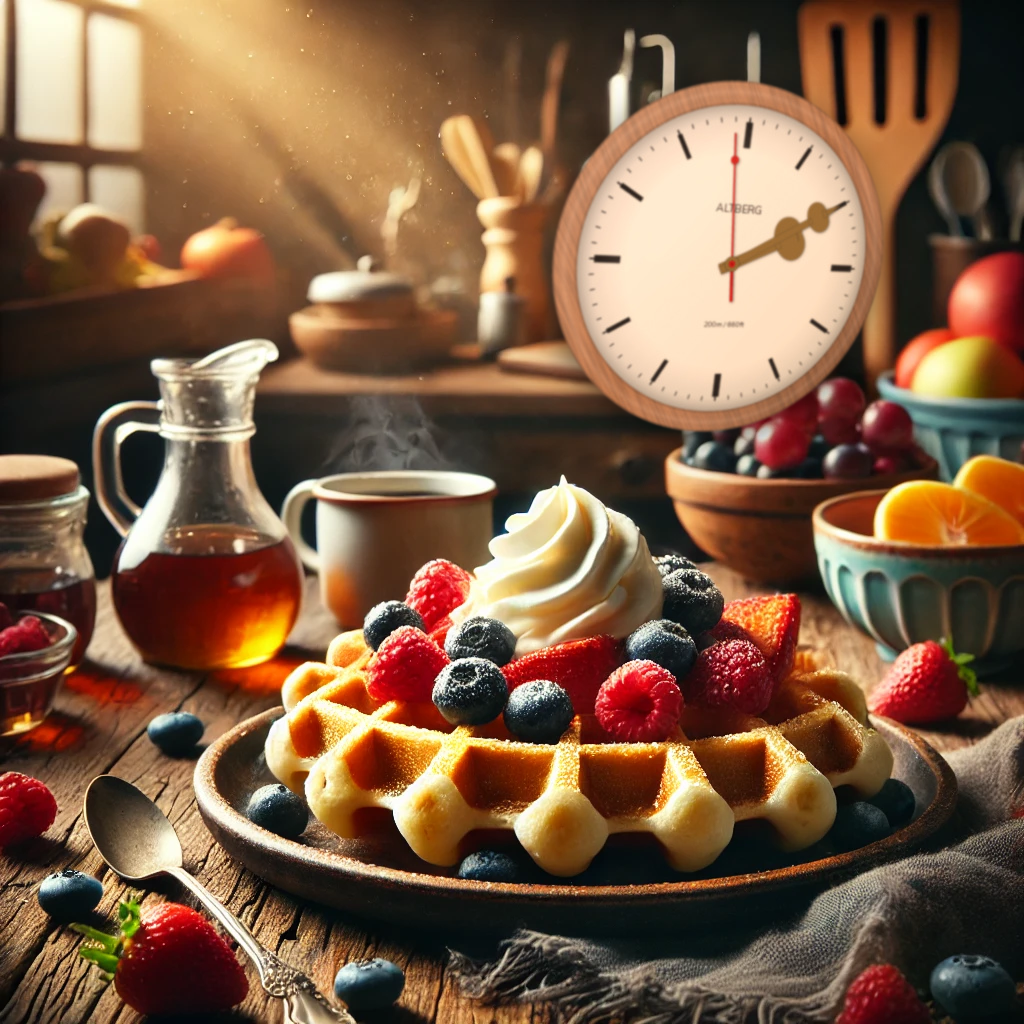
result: h=2 m=9 s=59
